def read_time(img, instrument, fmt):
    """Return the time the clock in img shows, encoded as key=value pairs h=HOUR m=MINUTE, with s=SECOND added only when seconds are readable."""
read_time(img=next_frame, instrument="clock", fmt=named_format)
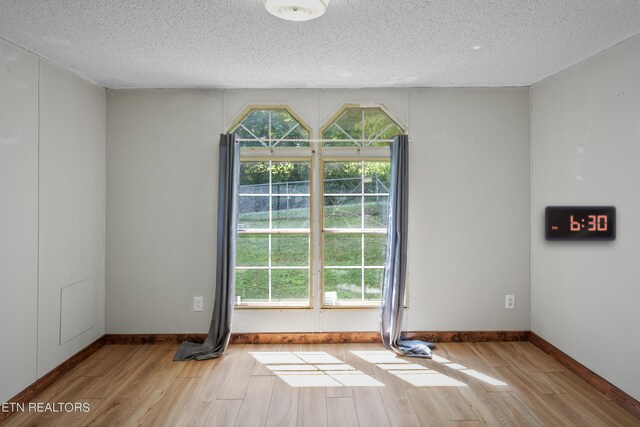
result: h=6 m=30
